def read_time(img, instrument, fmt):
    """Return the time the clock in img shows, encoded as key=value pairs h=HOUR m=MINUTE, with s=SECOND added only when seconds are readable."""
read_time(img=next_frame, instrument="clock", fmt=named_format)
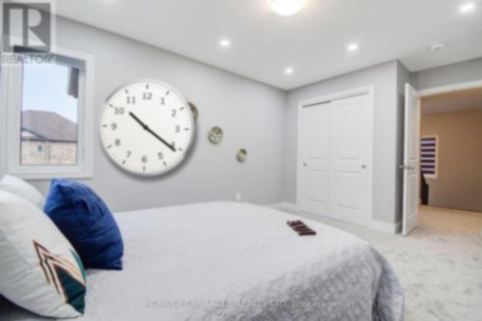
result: h=10 m=21
